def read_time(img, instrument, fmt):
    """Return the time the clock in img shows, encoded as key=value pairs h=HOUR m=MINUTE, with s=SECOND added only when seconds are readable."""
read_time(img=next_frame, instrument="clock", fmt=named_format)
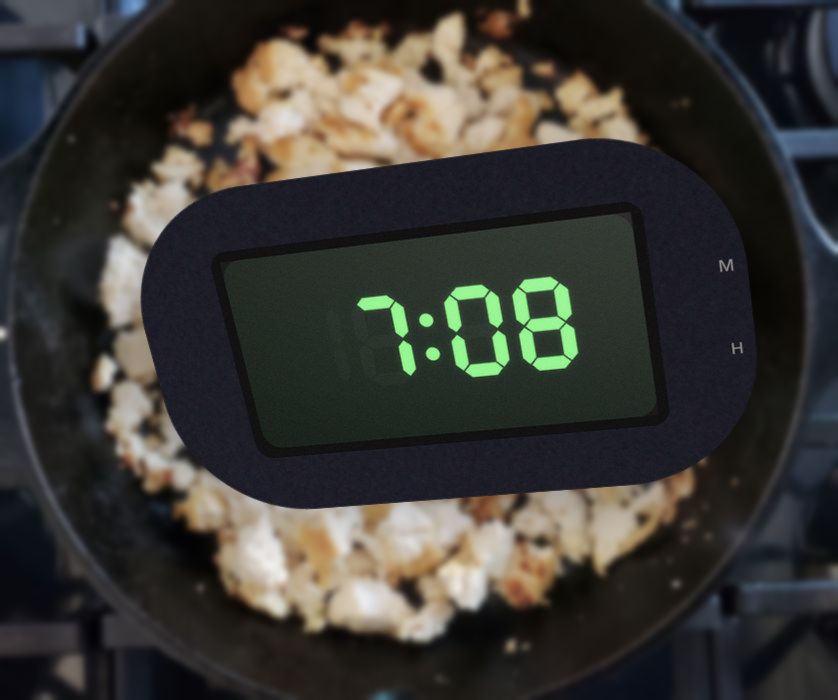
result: h=7 m=8
